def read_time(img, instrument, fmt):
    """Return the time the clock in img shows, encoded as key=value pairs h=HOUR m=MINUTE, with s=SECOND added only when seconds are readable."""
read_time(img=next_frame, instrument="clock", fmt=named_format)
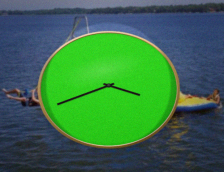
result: h=3 m=41
